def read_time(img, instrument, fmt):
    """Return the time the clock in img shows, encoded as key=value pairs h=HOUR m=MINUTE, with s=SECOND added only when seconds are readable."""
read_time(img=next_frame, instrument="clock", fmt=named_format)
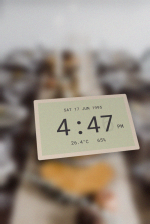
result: h=4 m=47
